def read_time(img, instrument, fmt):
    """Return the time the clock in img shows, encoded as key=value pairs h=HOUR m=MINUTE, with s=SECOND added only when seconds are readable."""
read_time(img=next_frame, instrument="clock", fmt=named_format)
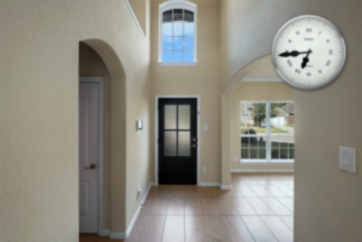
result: h=6 m=44
